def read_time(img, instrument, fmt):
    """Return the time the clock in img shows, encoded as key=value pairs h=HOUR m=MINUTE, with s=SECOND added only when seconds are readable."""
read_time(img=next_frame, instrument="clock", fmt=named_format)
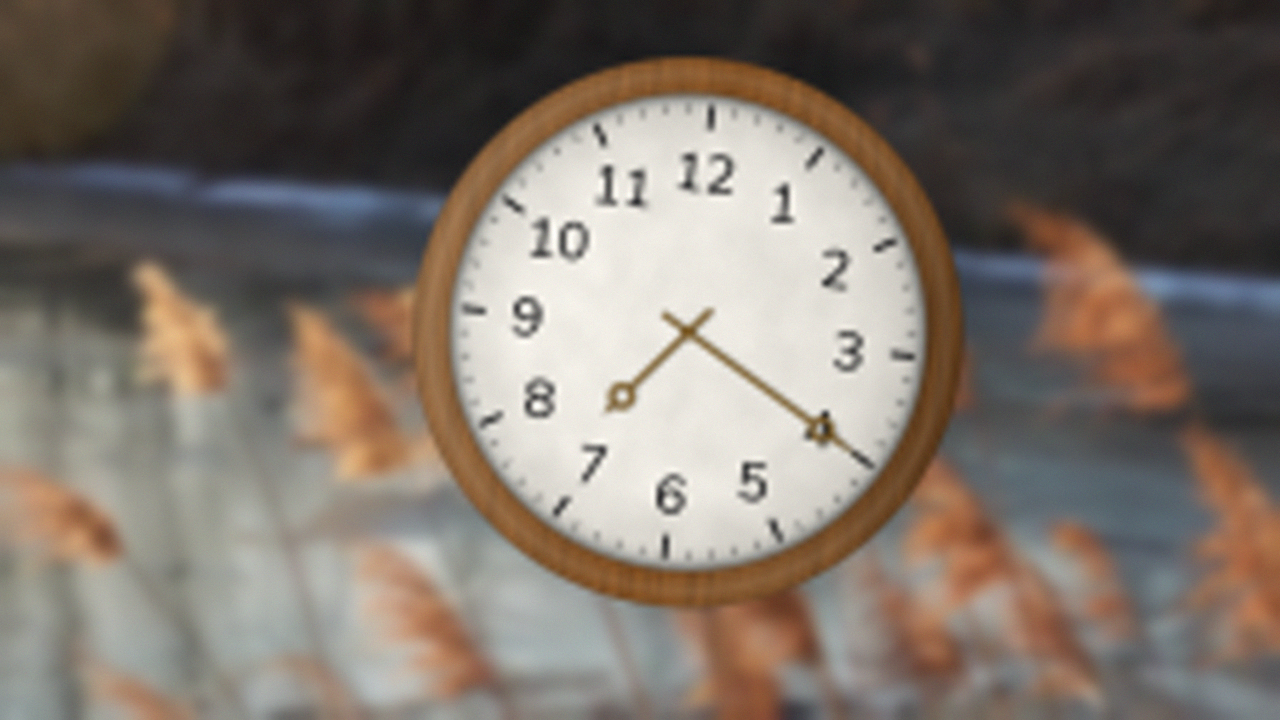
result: h=7 m=20
